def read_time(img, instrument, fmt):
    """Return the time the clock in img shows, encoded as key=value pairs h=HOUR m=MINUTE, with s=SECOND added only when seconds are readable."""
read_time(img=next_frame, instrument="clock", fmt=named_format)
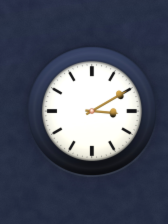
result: h=3 m=10
